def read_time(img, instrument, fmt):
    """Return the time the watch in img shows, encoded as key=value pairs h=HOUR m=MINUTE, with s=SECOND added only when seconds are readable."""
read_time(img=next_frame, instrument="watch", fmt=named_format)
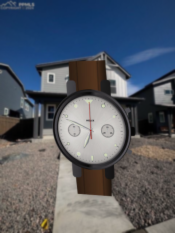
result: h=6 m=49
